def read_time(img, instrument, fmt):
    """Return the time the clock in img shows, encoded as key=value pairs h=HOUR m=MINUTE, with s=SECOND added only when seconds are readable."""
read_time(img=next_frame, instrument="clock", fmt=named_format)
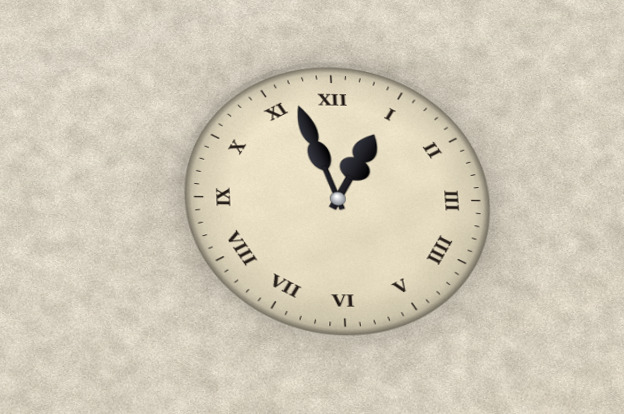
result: h=12 m=57
